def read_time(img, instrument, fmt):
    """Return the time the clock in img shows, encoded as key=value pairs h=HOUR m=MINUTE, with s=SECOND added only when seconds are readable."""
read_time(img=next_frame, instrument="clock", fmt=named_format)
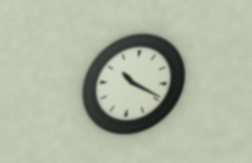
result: h=10 m=19
